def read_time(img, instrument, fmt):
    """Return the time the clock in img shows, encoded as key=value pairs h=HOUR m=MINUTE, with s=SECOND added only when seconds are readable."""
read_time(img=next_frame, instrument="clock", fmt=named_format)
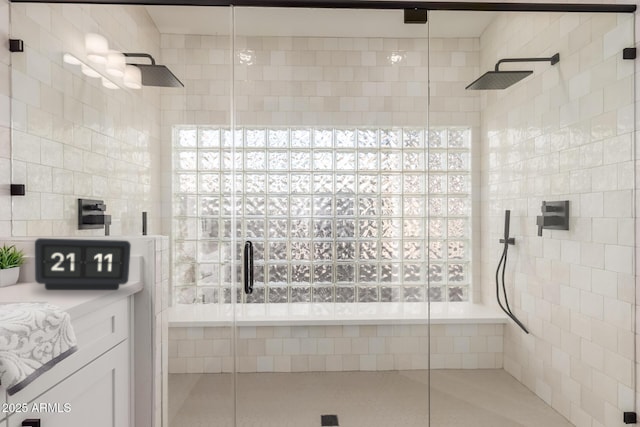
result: h=21 m=11
